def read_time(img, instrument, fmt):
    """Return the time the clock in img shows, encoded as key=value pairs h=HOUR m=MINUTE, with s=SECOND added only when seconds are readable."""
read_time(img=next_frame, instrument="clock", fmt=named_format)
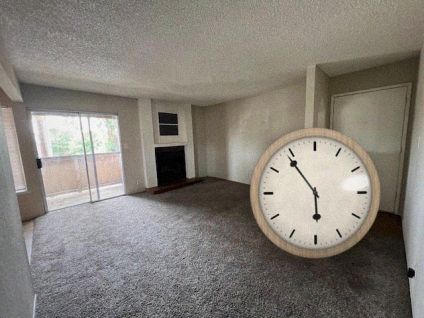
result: h=5 m=54
